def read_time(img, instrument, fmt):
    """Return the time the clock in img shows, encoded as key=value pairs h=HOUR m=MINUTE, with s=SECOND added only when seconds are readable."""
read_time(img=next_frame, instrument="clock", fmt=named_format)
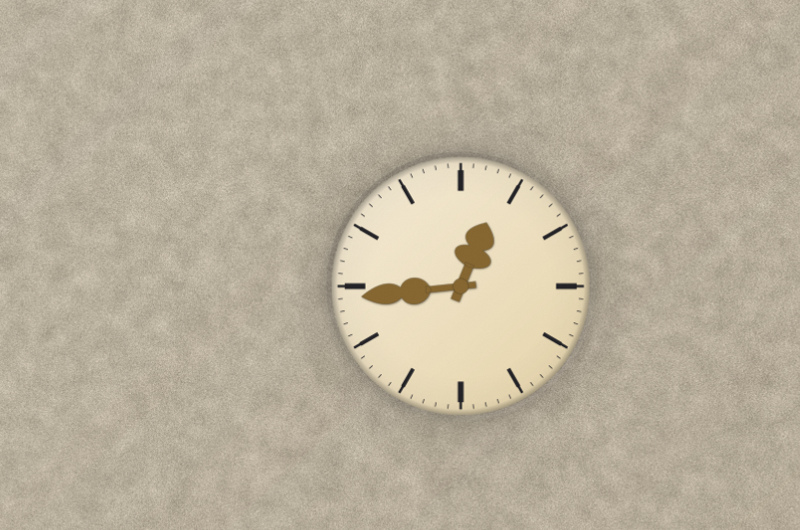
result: h=12 m=44
